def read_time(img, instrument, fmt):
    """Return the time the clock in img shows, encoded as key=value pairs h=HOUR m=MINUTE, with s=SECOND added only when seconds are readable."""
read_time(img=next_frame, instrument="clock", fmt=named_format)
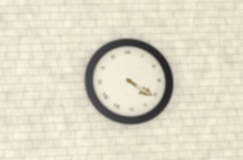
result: h=4 m=21
